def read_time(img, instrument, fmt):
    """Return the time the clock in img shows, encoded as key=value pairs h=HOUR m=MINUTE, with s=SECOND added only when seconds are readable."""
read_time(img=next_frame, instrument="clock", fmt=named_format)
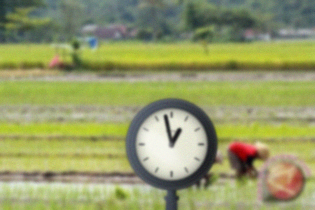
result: h=12 m=58
